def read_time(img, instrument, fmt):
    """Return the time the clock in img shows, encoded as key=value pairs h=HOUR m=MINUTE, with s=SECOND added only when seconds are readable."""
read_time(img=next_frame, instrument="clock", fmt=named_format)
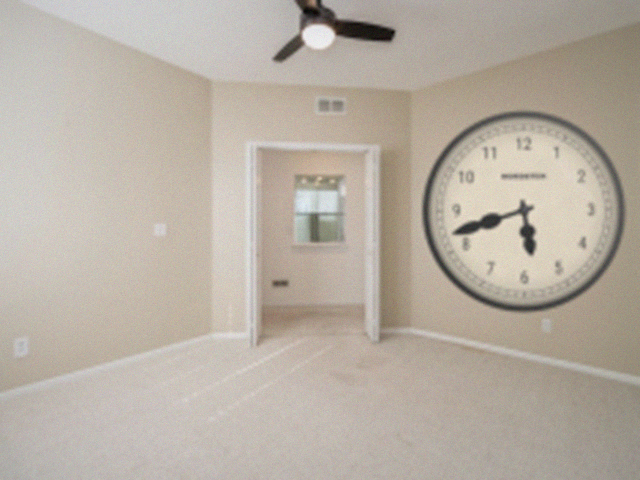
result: h=5 m=42
